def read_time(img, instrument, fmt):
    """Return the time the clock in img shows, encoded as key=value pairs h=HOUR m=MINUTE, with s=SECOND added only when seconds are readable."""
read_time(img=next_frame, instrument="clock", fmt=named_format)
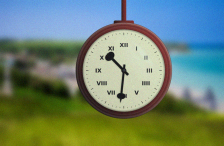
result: h=10 m=31
